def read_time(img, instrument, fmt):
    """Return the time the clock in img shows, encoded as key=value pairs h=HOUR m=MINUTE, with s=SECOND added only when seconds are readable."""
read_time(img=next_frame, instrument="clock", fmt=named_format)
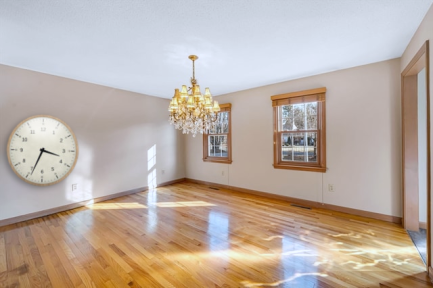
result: h=3 m=34
